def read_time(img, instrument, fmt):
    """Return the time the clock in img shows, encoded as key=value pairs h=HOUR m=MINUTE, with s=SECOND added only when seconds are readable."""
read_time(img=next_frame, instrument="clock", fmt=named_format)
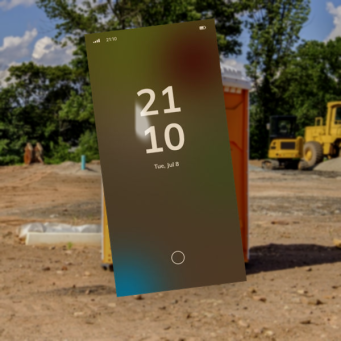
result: h=21 m=10
